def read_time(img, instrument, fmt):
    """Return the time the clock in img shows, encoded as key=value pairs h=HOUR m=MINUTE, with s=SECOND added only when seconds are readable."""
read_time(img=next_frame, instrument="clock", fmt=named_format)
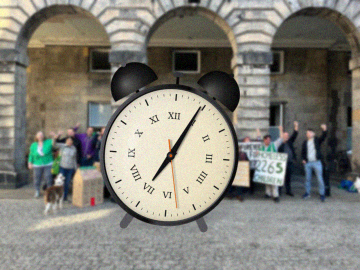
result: h=7 m=4 s=28
